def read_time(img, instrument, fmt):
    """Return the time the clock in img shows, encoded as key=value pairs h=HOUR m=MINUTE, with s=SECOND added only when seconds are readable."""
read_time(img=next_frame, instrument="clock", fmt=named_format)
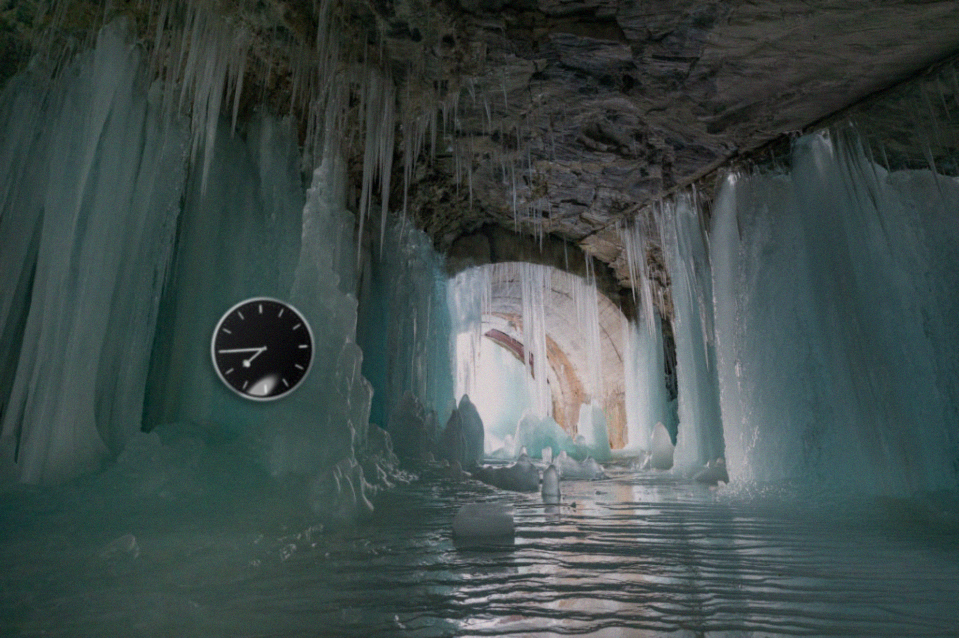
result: h=7 m=45
